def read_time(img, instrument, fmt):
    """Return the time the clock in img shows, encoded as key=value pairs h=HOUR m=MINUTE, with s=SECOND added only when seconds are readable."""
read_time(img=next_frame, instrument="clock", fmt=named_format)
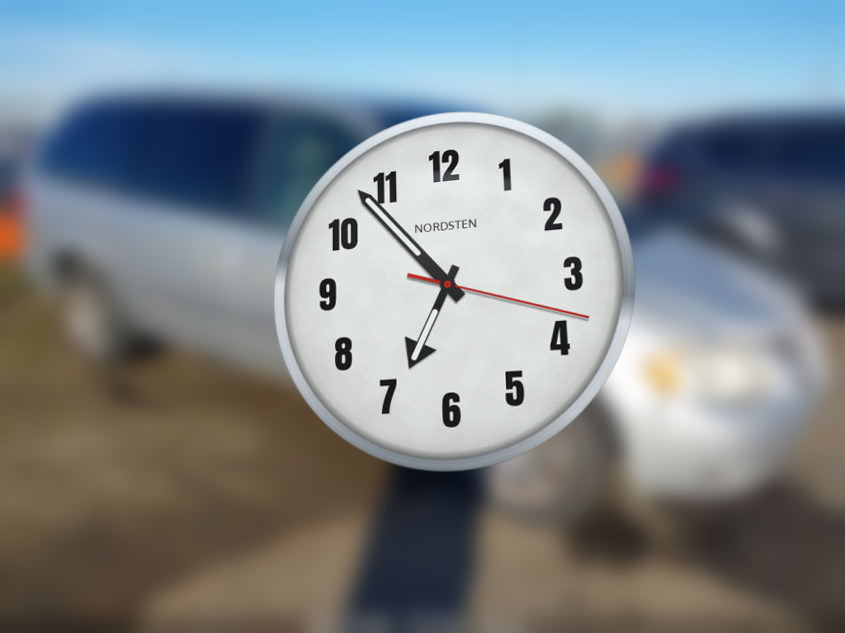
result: h=6 m=53 s=18
